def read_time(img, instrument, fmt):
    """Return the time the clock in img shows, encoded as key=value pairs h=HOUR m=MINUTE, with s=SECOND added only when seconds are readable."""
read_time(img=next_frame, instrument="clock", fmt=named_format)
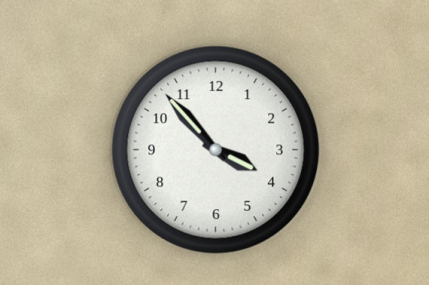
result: h=3 m=53
